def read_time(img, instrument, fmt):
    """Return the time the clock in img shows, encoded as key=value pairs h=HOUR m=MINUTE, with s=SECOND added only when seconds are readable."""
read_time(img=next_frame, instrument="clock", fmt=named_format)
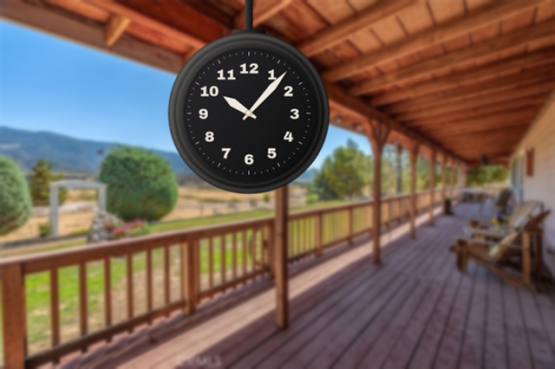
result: h=10 m=7
